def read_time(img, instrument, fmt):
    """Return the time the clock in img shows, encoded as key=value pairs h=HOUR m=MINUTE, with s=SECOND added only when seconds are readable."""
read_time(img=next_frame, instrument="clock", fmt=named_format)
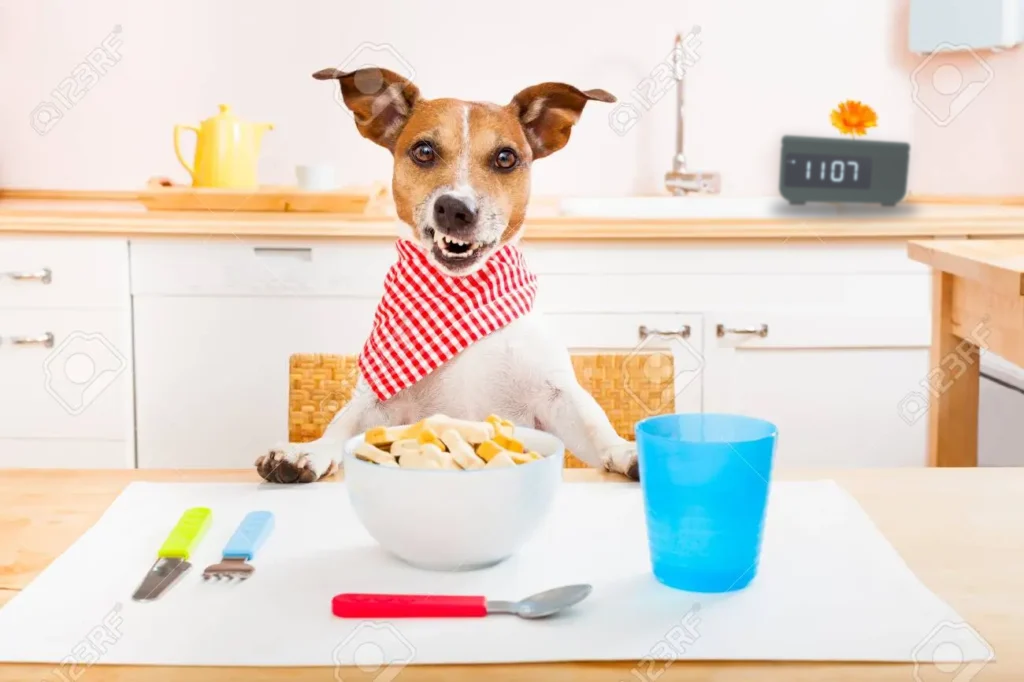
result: h=11 m=7
